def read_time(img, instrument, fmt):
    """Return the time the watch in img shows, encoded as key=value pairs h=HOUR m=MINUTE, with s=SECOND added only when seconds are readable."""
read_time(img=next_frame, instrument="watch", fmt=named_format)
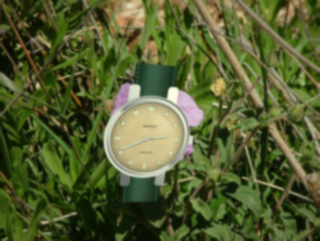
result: h=2 m=41
